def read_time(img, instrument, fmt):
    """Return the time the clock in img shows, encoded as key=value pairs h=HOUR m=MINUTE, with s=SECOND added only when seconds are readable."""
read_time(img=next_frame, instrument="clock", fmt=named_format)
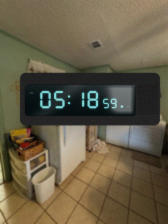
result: h=5 m=18 s=59
